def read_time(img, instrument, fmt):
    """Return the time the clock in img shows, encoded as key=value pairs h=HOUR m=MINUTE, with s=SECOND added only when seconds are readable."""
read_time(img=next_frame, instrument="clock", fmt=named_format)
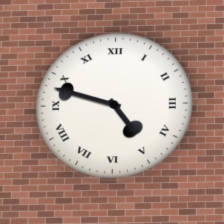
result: h=4 m=48
